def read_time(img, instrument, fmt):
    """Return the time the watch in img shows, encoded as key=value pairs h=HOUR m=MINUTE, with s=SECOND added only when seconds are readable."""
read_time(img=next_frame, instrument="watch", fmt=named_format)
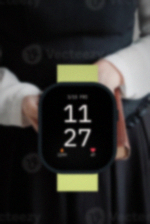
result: h=11 m=27
